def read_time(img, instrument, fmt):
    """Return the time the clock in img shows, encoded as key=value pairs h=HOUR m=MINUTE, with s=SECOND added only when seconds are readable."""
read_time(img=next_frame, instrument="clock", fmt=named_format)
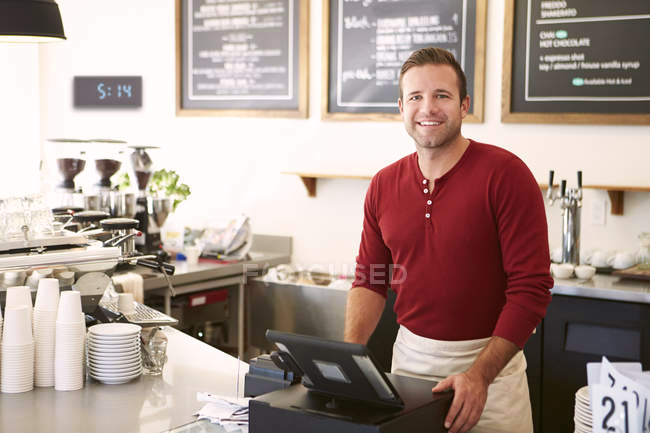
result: h=5 m=14
